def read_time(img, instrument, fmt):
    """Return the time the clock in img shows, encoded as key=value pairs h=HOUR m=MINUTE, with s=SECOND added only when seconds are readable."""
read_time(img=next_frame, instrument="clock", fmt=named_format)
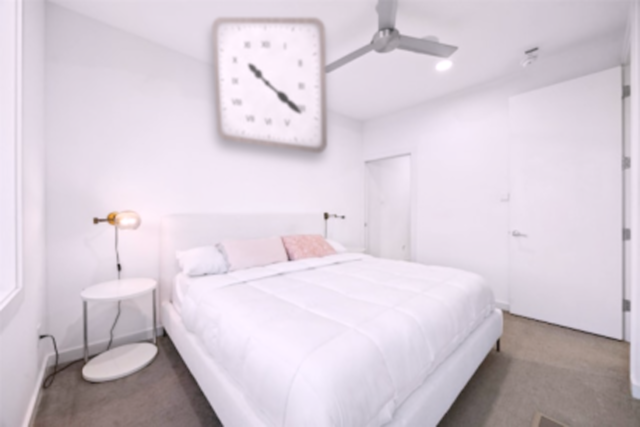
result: h=10 m=21
